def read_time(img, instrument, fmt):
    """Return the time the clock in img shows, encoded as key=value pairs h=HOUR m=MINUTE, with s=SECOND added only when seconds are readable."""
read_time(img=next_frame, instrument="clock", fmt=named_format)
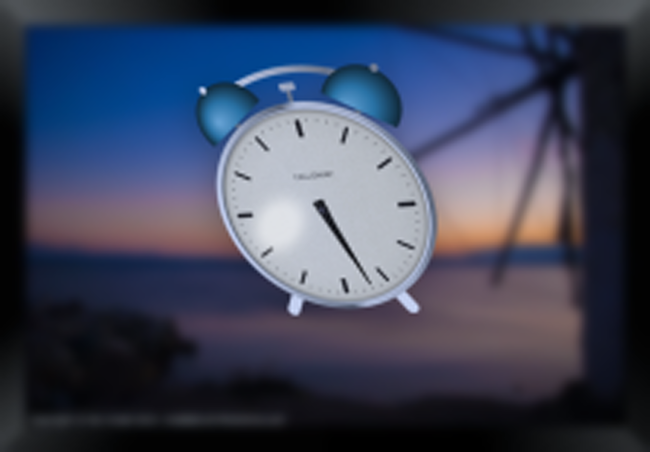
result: h=5 m=27
